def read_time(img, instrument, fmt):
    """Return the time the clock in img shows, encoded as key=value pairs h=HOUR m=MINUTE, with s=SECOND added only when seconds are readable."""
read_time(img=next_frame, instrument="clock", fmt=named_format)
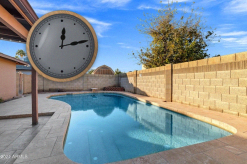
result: h=12 m=13
